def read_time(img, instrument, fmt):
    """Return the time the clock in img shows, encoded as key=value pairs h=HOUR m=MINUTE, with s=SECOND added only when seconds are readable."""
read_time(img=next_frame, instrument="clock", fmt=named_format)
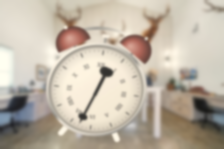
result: h=12 m=33
